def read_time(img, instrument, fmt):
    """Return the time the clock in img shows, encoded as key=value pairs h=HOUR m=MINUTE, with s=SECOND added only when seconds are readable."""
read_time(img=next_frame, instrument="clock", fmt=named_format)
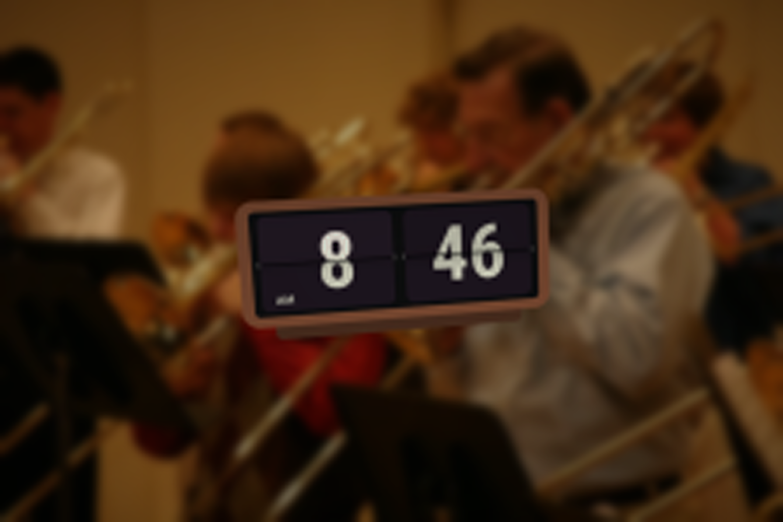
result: h=8 m=46
